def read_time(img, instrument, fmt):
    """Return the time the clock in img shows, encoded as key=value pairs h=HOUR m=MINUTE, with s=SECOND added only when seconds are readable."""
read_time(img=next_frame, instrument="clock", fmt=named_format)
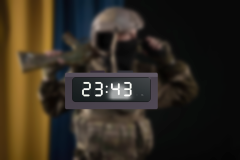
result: h=23 m=43
